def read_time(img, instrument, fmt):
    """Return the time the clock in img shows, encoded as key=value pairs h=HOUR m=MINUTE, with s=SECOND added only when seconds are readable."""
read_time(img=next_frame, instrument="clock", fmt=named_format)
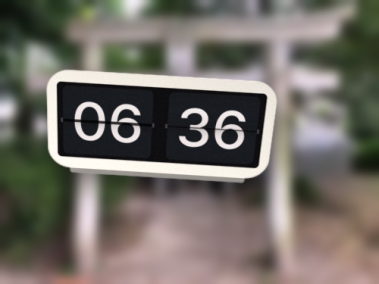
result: h=6 m=36
